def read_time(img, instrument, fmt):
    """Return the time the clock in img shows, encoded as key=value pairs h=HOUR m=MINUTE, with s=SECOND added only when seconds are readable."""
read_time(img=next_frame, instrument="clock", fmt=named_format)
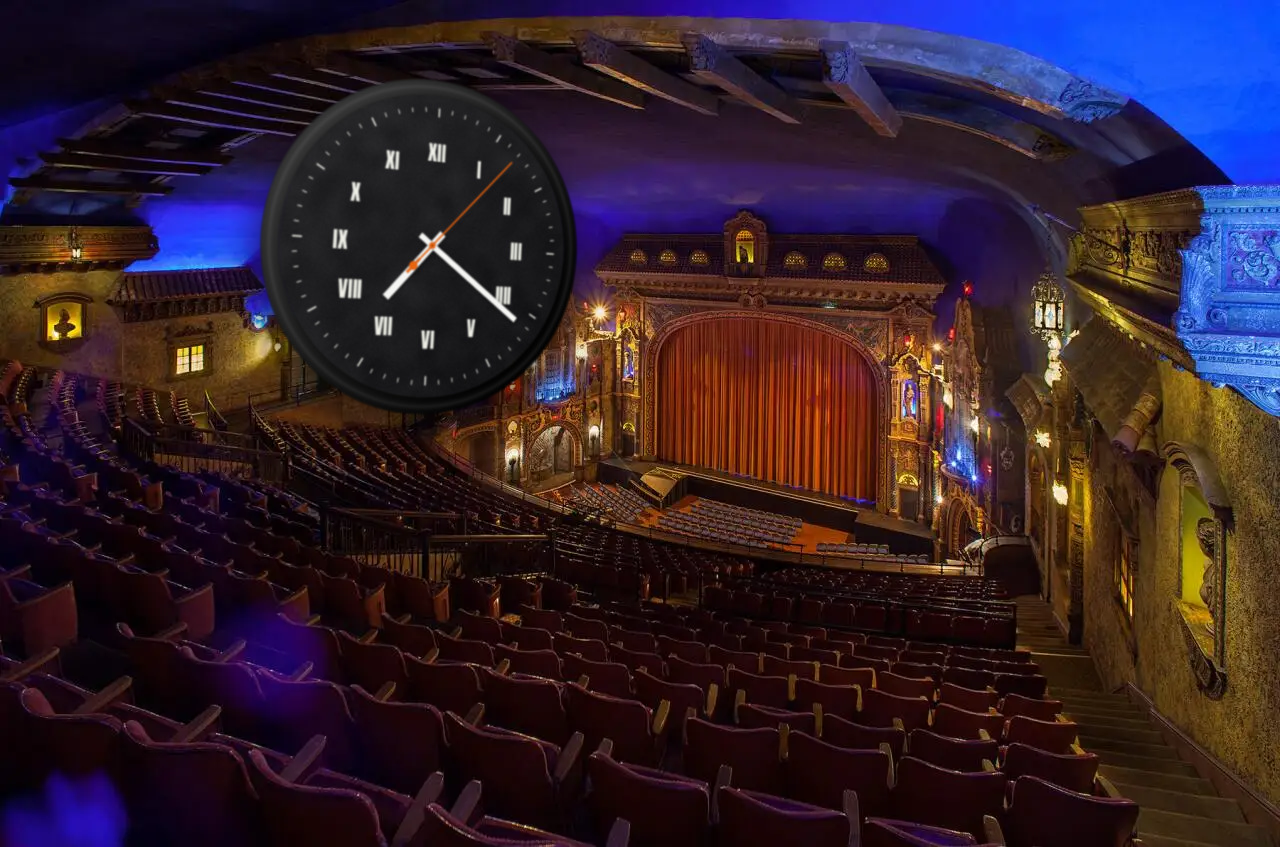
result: h=7 m=21 s=7
